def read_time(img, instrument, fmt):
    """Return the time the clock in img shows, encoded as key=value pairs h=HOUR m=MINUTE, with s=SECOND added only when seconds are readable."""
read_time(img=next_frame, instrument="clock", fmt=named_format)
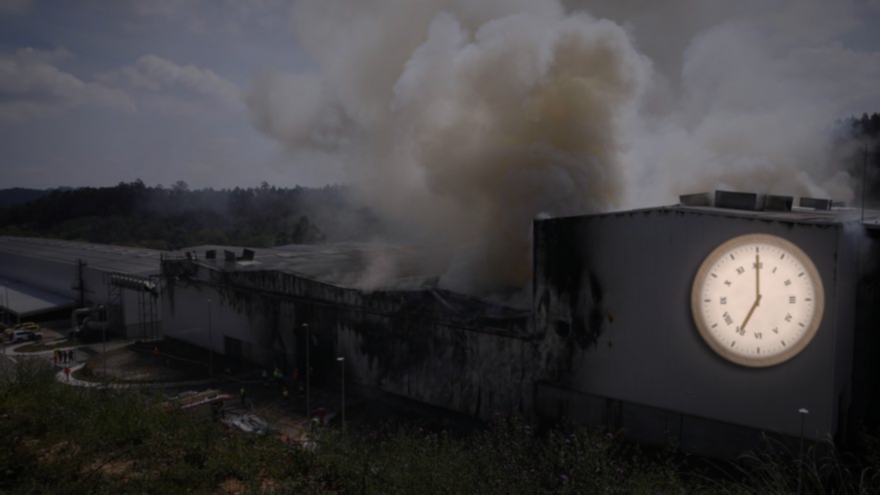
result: h=7 m=0
